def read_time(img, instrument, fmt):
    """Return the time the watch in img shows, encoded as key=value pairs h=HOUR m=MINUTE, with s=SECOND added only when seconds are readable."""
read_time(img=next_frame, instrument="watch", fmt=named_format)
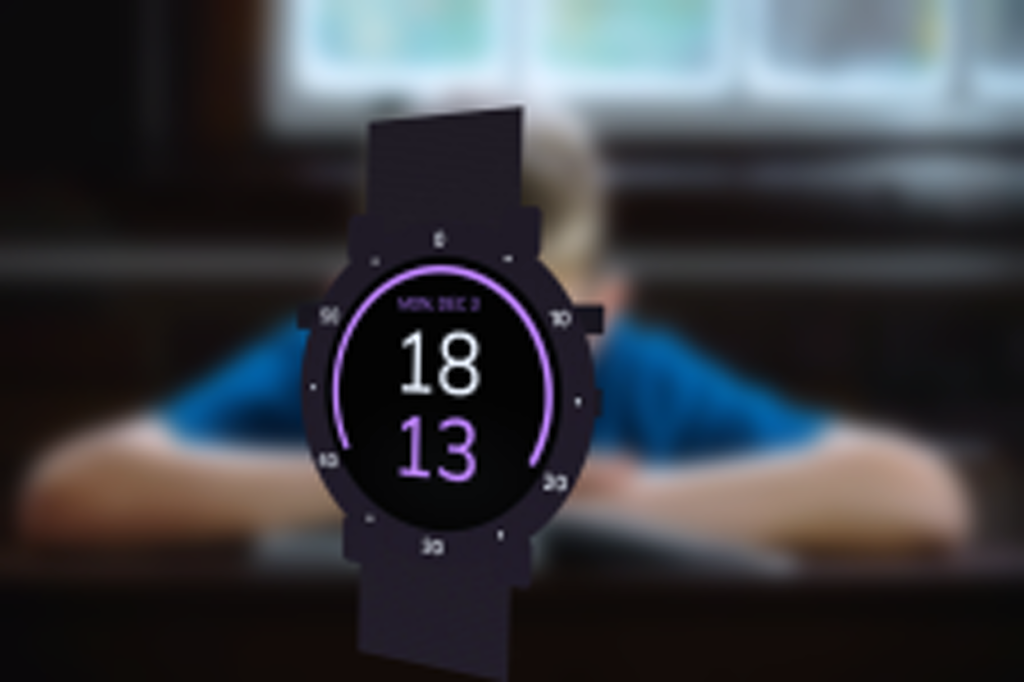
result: h=18 m=13
